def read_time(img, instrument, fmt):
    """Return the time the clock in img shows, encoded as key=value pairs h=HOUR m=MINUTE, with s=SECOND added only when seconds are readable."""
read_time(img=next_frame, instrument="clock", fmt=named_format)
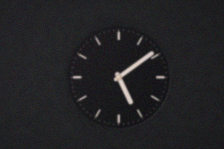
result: h=5 m=9
